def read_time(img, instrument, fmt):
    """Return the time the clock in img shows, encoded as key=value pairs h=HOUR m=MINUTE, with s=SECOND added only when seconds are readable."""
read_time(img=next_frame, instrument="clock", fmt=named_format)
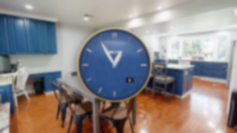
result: h=12 m=55
